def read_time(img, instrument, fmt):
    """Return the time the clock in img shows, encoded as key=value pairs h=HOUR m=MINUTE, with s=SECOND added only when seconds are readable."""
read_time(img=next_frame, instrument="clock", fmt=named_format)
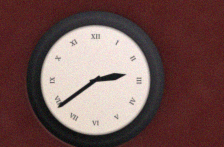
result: h=2 m=39
